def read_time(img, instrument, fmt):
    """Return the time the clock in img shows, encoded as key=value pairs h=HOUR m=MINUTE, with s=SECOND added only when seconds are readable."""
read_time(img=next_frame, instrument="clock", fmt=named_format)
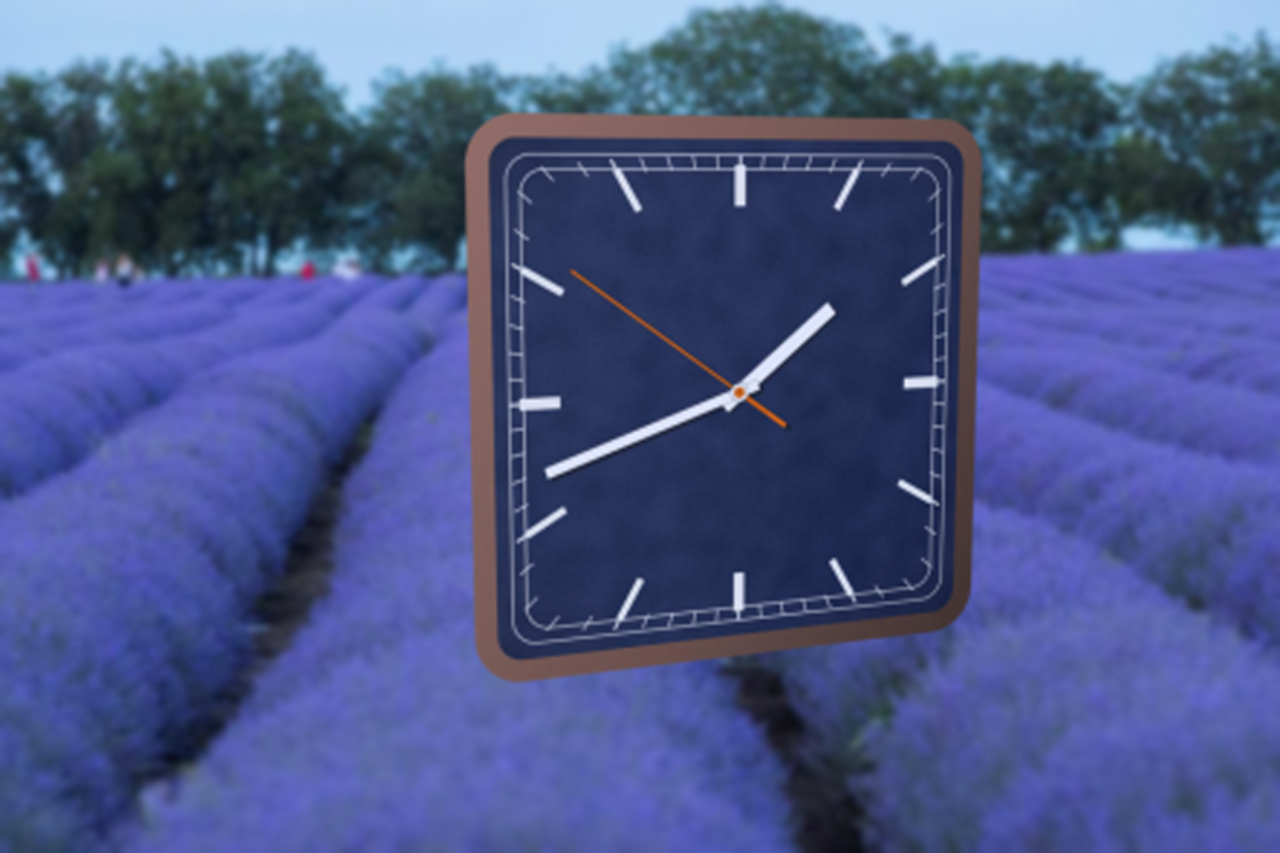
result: h=1 m=41 s=51
